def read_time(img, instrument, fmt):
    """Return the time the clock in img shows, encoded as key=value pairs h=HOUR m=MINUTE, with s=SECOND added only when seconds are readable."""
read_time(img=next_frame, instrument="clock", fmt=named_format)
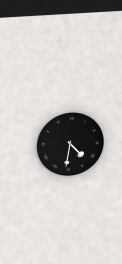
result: h=4 m=31
